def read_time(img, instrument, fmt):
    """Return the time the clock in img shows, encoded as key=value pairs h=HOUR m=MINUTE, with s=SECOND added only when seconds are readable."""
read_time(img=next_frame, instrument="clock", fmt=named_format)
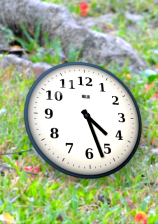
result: h=4 m=27
